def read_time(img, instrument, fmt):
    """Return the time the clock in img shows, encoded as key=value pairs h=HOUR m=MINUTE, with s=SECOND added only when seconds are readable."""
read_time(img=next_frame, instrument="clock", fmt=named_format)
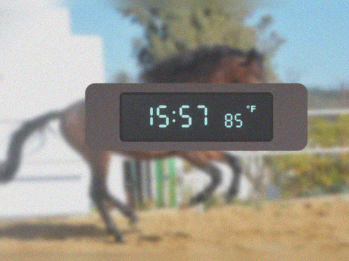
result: h=15 m=57
